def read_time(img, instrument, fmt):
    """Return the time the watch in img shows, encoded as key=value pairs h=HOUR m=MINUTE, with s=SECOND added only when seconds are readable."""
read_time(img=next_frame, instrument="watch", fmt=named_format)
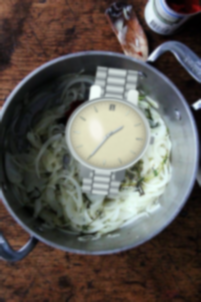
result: h=1 m=35
